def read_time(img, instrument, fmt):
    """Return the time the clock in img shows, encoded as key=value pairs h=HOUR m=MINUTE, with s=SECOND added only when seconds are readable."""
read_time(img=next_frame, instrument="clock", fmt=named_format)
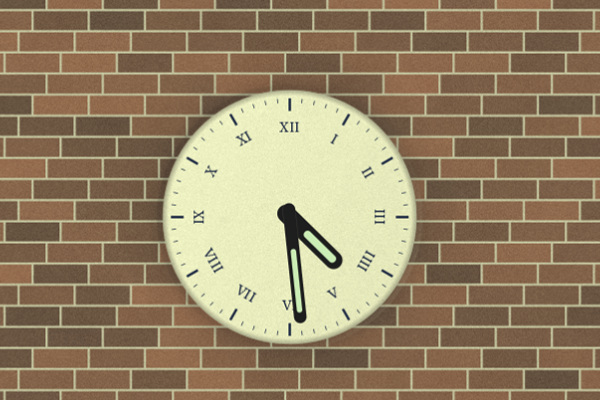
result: h=4 m=29
